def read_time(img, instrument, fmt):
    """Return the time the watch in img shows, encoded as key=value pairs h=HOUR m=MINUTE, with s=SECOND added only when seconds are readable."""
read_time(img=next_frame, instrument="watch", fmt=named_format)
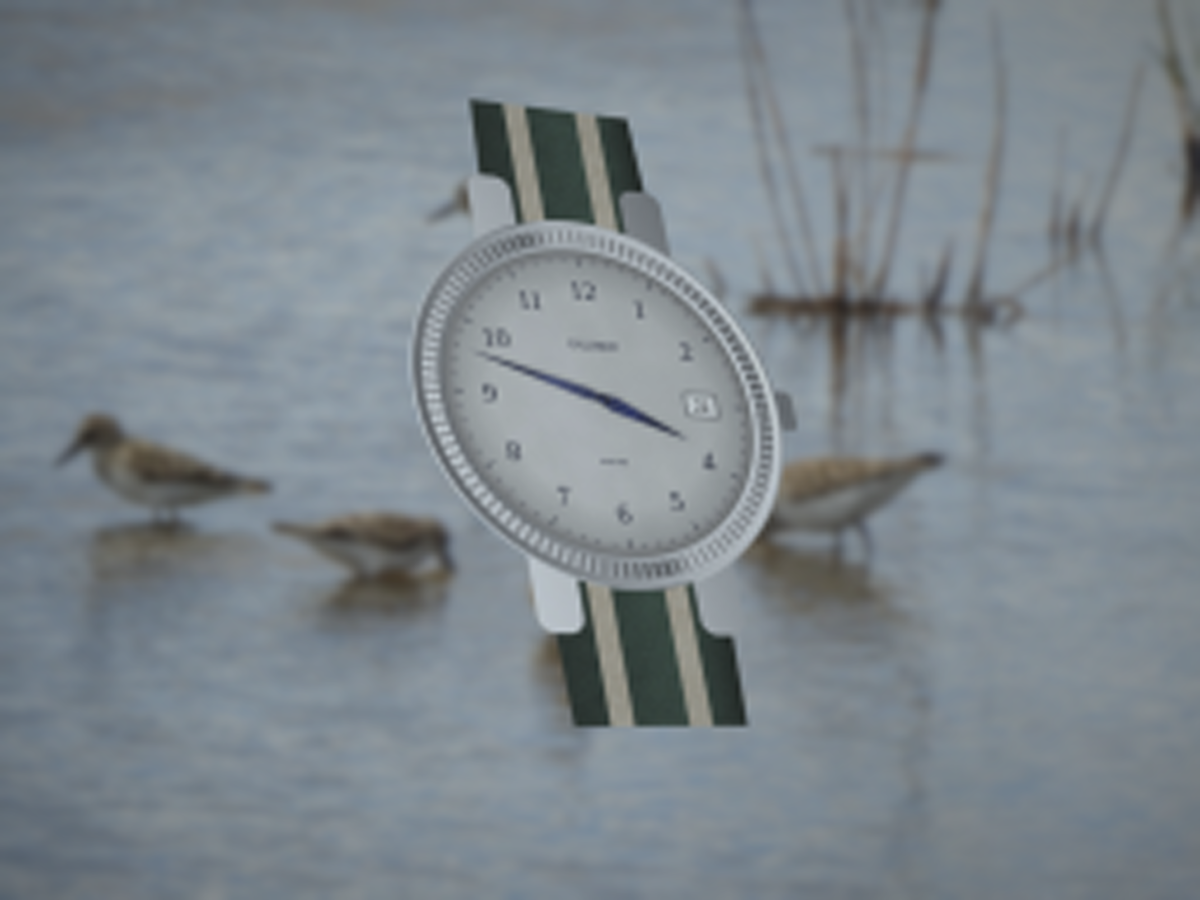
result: h=3 m=48
